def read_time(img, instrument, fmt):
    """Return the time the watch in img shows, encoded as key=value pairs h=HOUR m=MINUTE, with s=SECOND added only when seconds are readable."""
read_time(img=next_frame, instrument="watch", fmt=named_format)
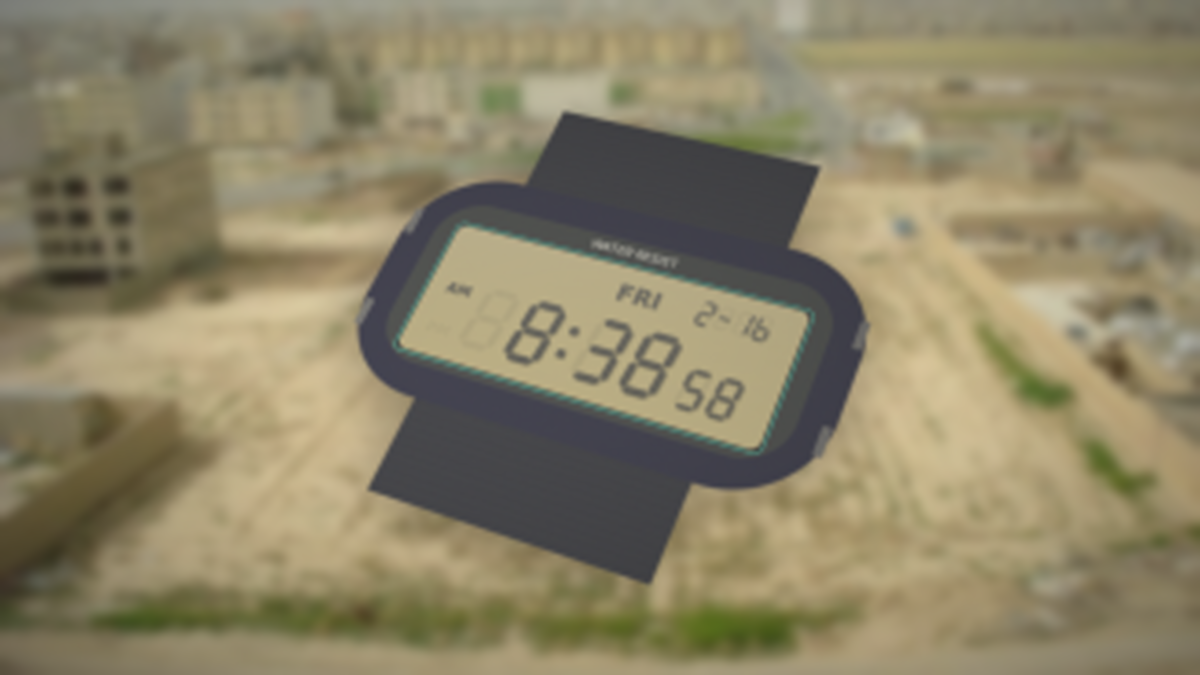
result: h=8 m=38 s=58
